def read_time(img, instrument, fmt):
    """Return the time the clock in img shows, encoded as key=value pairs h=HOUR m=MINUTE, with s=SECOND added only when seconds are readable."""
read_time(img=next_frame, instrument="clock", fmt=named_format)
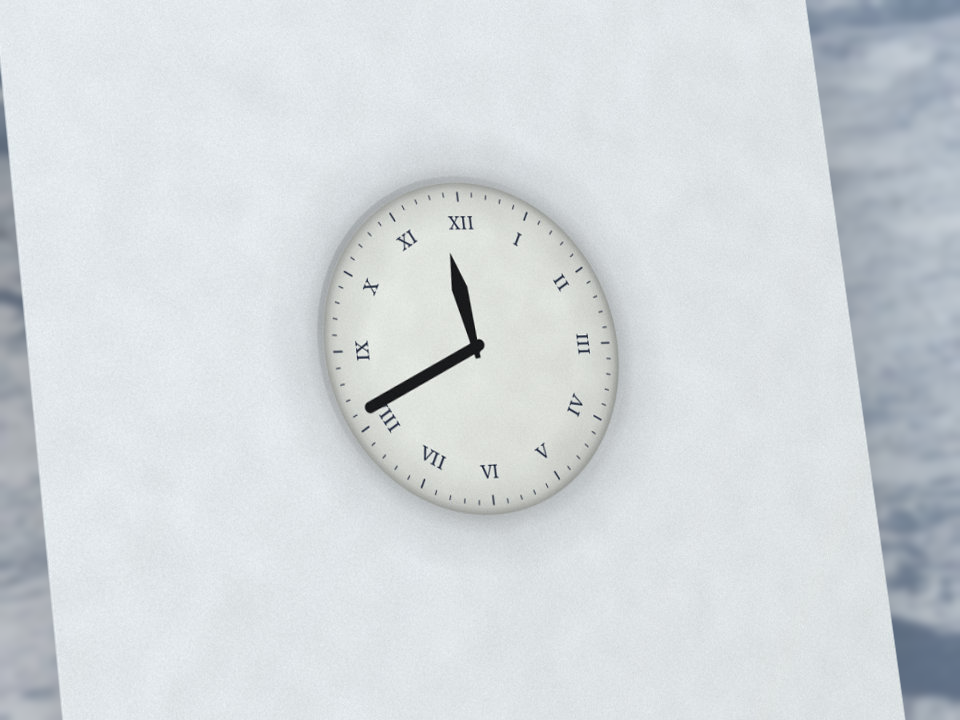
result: h=11 m=41
